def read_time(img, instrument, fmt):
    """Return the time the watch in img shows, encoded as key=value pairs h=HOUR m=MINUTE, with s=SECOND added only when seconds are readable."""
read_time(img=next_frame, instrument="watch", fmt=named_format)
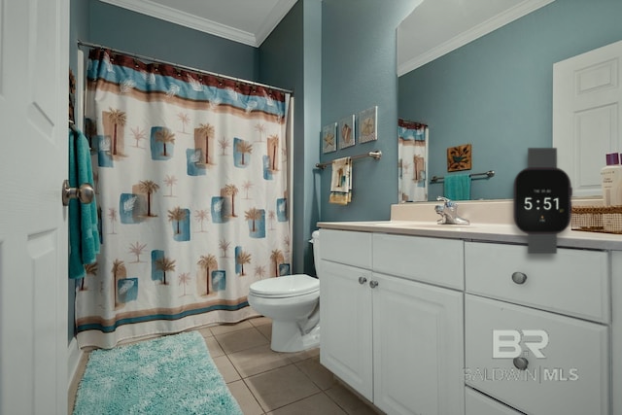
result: h=5 m=51
